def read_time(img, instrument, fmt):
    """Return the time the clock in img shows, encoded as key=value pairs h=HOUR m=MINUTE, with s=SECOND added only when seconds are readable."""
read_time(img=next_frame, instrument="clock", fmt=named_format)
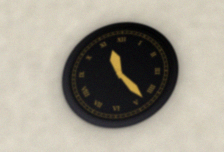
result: h=11 m=23
